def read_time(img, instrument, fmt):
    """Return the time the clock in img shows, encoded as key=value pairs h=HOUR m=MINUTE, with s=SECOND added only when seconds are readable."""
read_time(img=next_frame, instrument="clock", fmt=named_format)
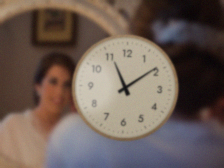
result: h=11 m=9
